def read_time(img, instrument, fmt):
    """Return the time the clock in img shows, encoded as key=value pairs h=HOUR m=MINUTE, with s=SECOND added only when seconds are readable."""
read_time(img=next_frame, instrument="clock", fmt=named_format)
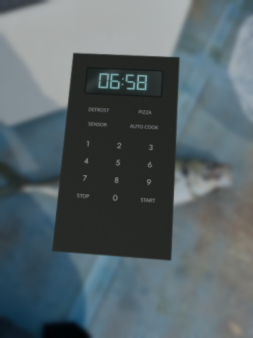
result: h=6 m=58
